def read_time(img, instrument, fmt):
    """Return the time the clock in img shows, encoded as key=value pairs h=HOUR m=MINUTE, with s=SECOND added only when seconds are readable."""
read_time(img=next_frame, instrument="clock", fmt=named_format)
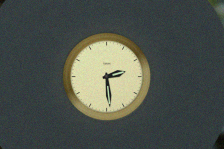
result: h=2 m=29
